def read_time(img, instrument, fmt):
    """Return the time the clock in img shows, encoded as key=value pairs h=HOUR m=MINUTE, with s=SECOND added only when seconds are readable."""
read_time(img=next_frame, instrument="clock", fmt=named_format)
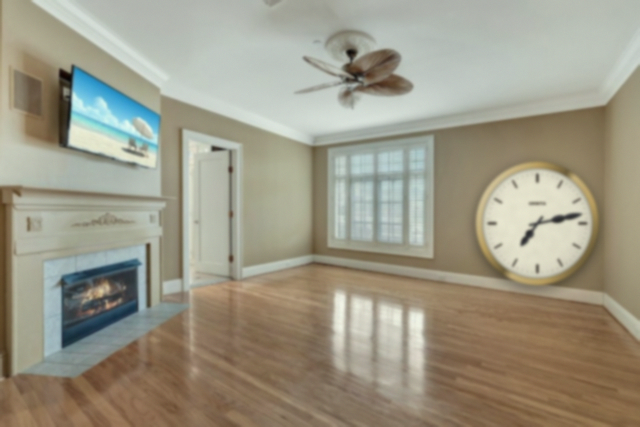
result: h=7 m=13
